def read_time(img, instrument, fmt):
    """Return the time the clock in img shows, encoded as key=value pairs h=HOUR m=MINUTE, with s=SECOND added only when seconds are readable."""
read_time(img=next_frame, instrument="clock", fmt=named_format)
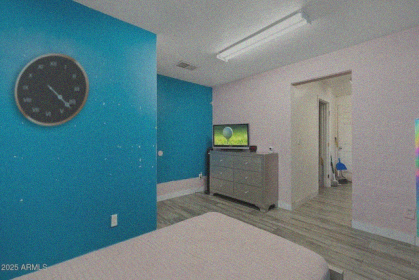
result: h=4 m=22
